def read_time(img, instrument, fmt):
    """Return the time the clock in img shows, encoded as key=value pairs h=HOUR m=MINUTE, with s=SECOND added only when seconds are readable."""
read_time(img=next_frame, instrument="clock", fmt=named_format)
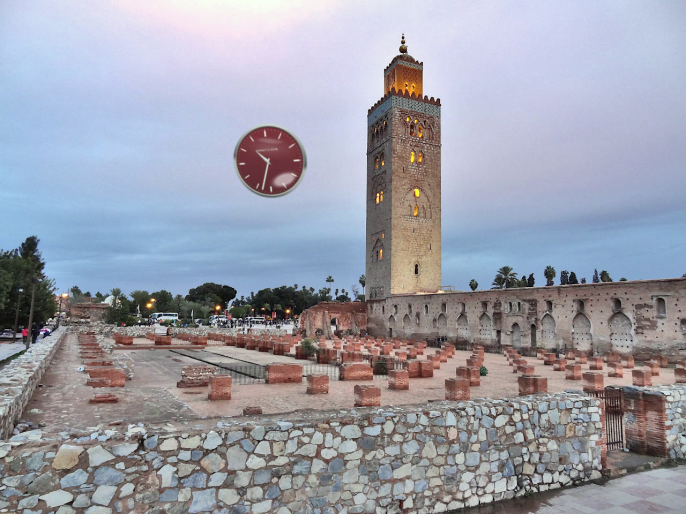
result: h=10 m=33
